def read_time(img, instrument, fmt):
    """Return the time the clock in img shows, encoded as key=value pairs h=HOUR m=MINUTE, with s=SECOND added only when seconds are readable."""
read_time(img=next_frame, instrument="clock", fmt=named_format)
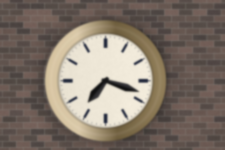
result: h=7 m=18
